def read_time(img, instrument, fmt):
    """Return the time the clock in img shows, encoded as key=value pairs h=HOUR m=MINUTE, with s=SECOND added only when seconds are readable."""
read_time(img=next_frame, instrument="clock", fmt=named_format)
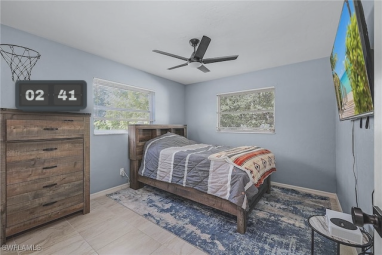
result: h=2 m=41
